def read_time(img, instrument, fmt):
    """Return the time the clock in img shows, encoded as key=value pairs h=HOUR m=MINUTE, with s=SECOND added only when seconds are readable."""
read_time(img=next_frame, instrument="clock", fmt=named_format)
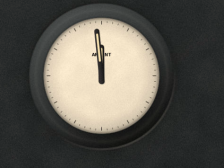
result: h=11 m=59
